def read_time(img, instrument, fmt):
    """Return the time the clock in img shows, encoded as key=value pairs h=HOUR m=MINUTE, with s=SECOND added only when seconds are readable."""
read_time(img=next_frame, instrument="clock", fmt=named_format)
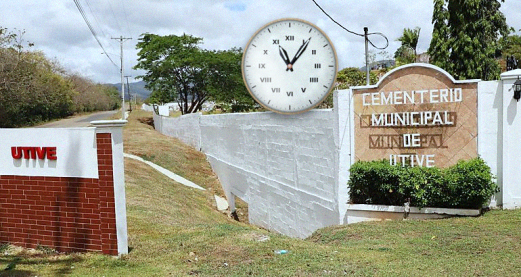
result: h=11 m=6
